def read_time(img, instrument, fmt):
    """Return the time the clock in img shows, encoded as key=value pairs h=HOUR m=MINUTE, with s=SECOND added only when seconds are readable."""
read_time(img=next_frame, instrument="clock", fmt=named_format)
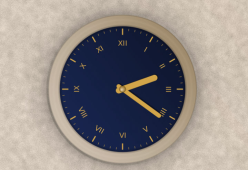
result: h=2 m=21
